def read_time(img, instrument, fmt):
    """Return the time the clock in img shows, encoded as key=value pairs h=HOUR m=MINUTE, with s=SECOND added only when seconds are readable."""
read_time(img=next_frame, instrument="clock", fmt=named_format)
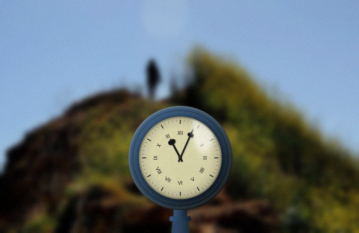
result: h=11 m=4
